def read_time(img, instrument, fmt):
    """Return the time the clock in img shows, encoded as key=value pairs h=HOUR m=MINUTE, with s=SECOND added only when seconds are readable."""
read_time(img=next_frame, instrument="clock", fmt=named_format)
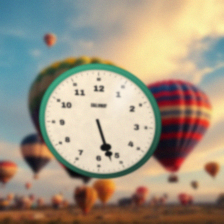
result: h=5 m=27
